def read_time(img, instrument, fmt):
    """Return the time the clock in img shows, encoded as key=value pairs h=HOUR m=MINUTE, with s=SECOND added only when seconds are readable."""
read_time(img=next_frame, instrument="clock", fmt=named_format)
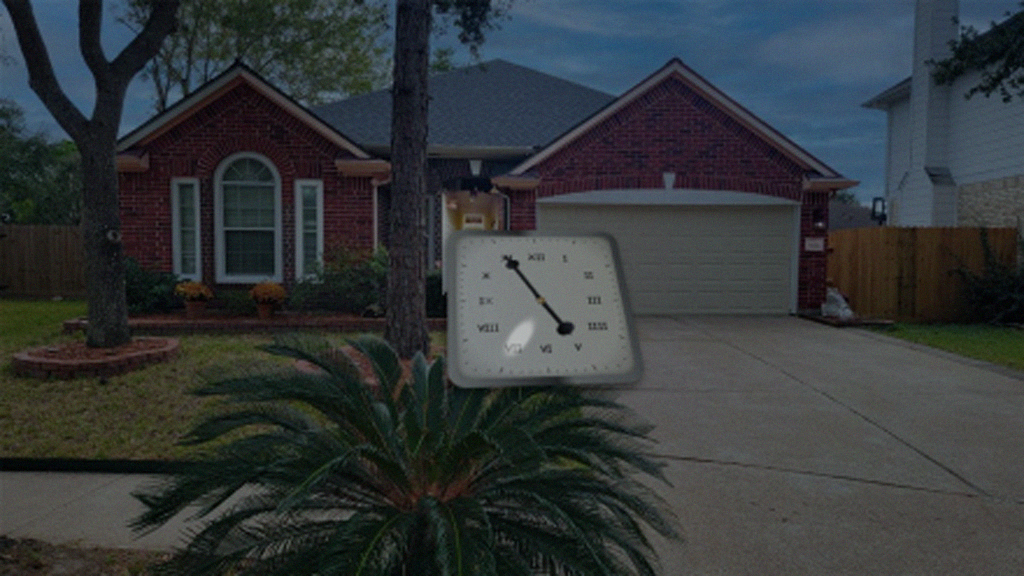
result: h=4 m=55
